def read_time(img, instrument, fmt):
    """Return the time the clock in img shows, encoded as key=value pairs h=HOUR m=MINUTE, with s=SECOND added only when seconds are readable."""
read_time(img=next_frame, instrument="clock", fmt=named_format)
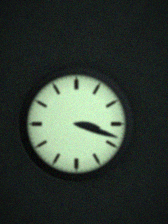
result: h=3 m=18
